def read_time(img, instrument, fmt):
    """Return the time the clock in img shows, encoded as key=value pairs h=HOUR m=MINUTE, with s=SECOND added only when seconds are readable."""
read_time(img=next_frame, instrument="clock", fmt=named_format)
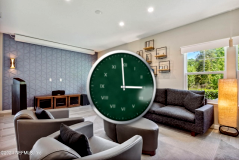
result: h=2 m=59
